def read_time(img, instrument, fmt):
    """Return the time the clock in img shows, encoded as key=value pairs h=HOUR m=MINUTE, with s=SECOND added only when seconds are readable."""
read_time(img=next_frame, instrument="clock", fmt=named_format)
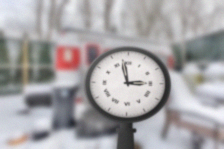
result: h=2 m=58
